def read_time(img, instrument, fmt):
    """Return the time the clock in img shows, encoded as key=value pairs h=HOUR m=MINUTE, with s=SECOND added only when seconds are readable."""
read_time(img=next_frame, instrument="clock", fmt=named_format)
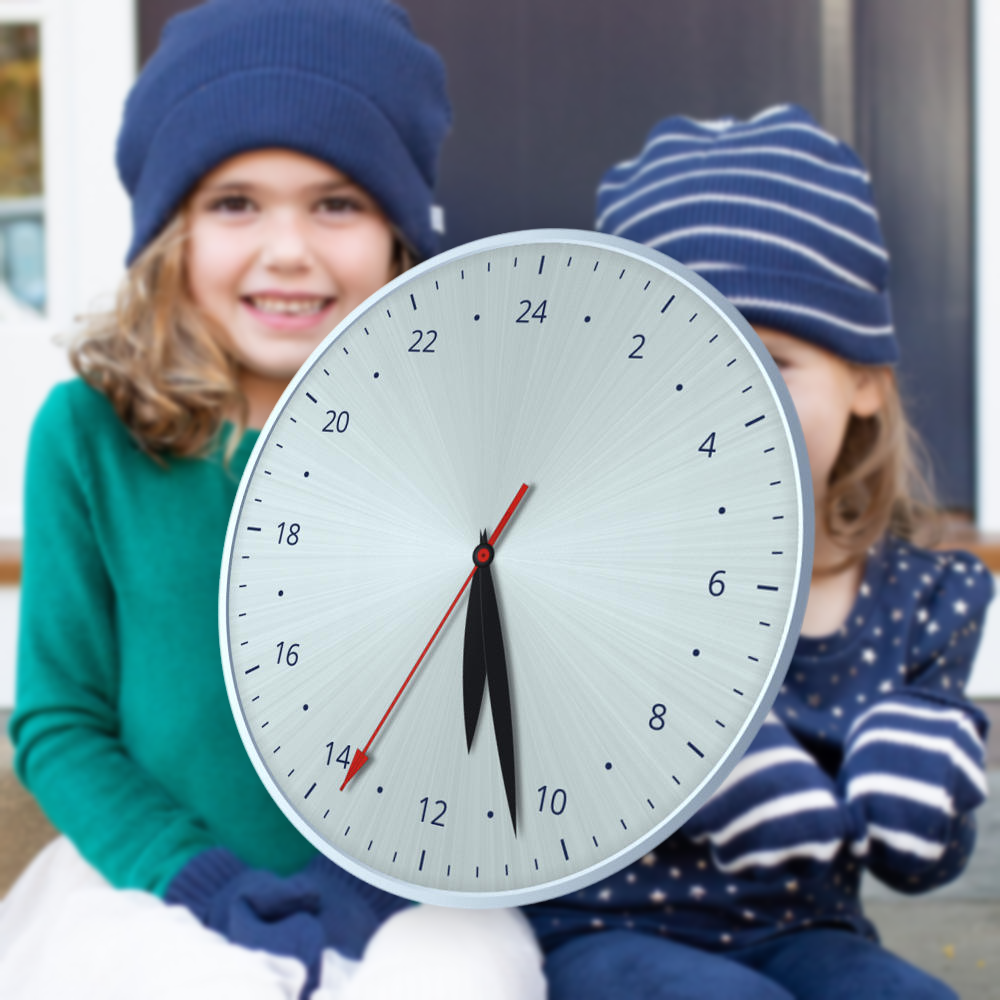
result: h=11 m=26 s=34
